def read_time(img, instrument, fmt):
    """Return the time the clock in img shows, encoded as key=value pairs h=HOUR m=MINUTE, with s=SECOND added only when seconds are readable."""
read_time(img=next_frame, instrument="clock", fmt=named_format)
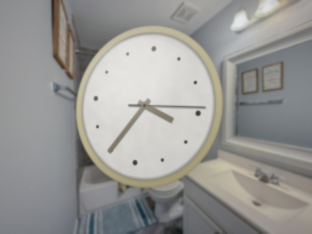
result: h=3 m=35 s=14
